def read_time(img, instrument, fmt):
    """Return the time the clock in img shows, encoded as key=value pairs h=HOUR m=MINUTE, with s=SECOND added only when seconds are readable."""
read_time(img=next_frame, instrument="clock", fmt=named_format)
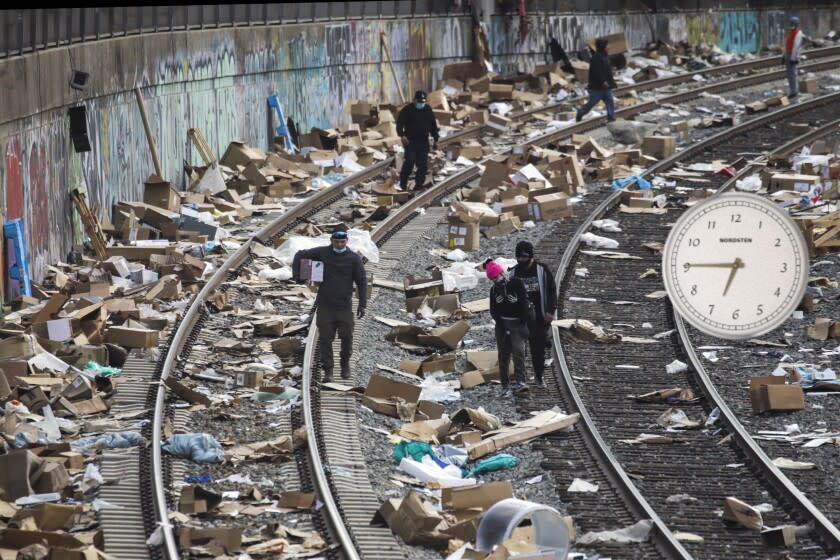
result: h=6 m=45
